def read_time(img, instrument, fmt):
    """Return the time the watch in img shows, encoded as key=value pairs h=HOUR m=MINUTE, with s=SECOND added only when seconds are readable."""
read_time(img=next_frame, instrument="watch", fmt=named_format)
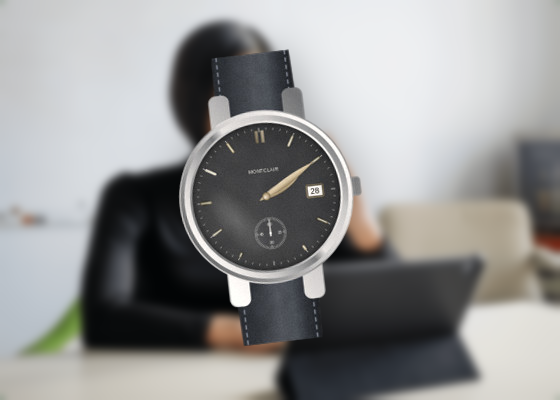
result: h=2 m=10
